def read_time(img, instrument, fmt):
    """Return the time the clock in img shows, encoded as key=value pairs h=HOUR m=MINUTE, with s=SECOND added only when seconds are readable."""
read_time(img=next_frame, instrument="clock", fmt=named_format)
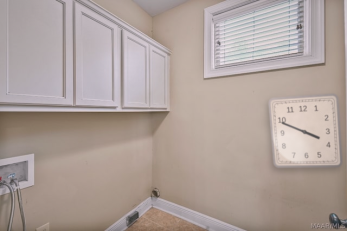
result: h=3 m=49
